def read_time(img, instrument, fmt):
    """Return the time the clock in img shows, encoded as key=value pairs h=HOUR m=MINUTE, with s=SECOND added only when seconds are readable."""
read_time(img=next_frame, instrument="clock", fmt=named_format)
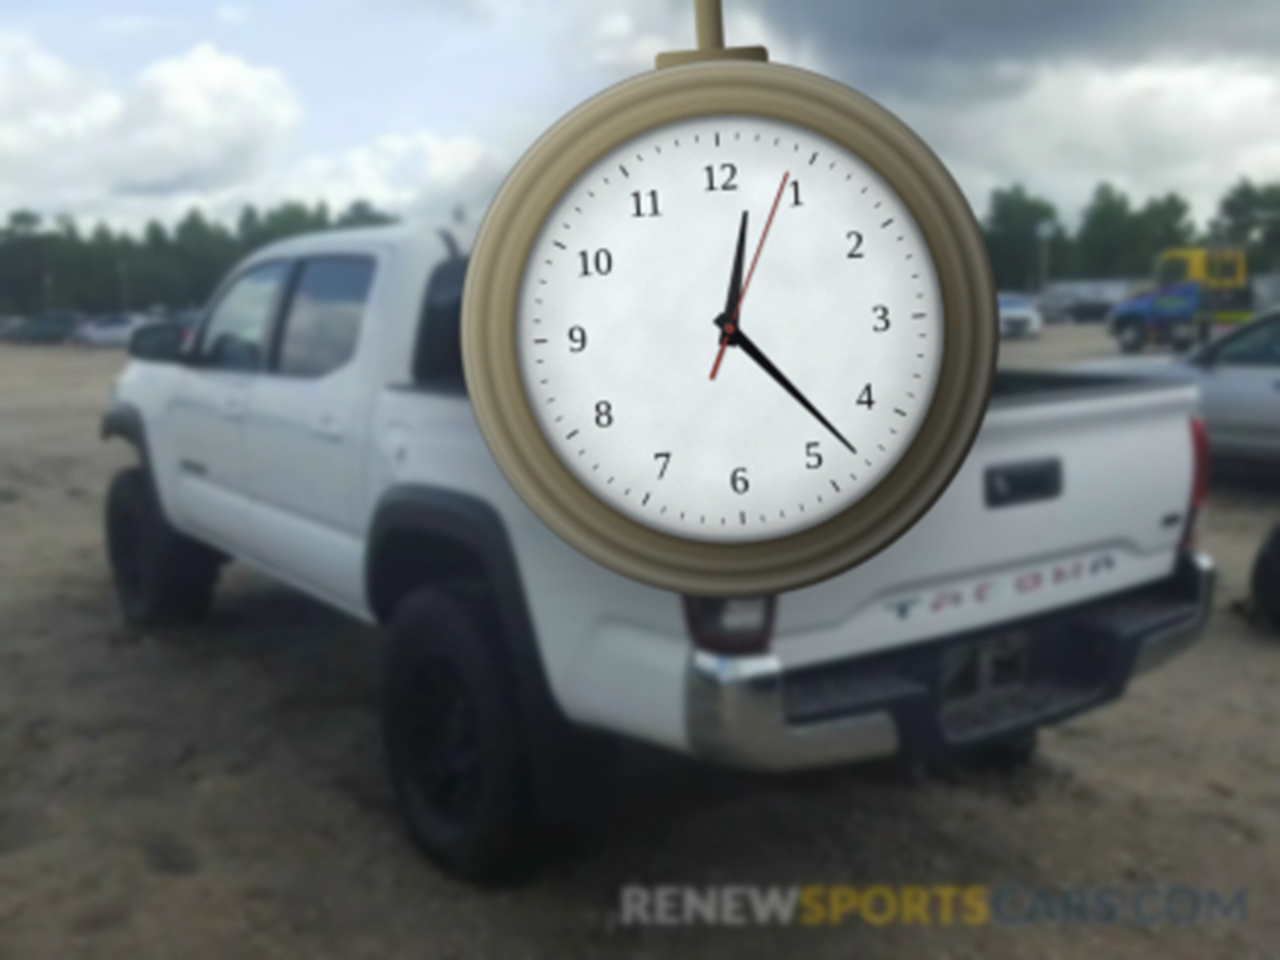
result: h=12 m=23 s=4
